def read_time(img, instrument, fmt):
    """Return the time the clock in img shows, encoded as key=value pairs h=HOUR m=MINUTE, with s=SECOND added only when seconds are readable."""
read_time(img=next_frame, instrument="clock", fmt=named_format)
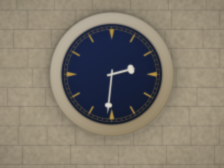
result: h=2 m=31
